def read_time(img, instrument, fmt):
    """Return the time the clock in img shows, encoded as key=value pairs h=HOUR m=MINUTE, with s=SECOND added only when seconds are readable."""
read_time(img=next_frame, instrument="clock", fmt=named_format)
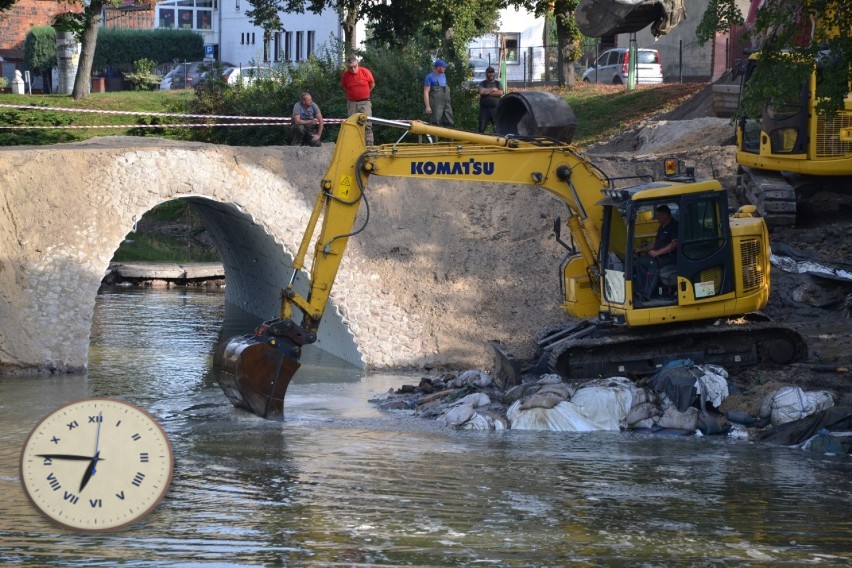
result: h=6 m=46 s=1
